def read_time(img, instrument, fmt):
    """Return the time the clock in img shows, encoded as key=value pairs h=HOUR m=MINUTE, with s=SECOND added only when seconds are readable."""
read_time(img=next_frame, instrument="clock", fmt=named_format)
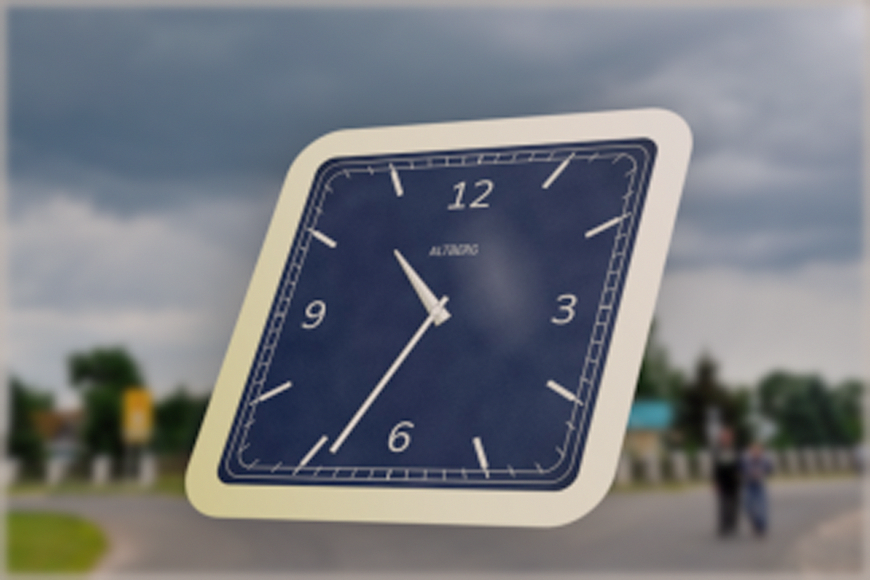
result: h=10 m=34
